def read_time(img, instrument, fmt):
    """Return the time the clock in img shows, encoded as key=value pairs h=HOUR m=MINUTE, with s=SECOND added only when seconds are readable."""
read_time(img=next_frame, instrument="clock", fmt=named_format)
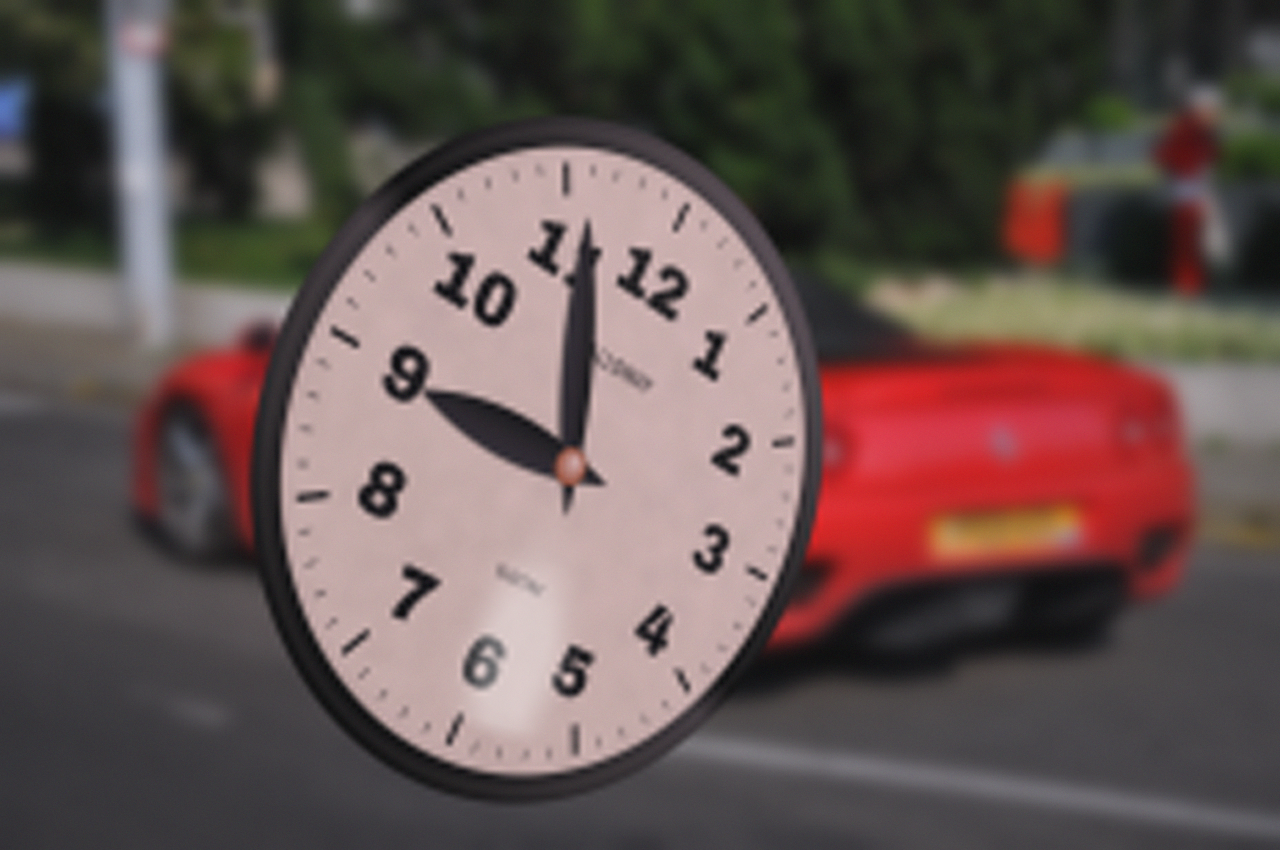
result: h=8 m=56
